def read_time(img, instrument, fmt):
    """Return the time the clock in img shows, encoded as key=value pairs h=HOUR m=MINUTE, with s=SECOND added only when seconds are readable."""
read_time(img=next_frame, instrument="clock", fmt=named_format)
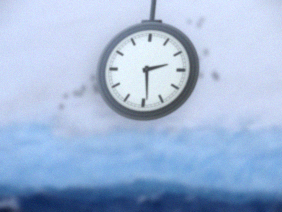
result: h=2 m=29
